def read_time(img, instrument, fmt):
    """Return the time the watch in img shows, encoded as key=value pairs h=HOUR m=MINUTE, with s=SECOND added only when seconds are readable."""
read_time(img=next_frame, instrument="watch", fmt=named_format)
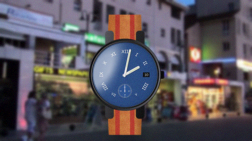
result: h=2 m=2
